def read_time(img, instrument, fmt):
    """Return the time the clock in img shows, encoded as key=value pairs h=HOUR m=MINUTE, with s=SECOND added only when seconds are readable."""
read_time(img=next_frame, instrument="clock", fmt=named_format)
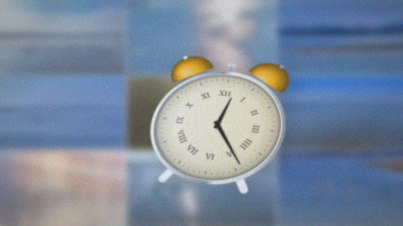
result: h=12 m=24
